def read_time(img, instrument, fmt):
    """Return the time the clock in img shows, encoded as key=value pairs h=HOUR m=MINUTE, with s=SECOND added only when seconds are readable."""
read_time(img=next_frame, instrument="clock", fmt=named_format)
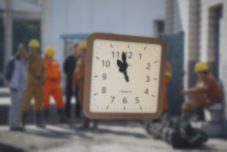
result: h=10 m=58
